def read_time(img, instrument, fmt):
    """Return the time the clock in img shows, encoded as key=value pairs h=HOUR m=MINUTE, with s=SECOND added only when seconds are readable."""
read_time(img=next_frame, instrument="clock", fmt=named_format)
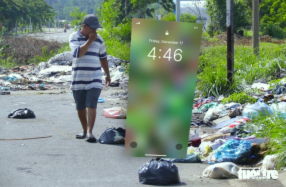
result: h=4 m=46
